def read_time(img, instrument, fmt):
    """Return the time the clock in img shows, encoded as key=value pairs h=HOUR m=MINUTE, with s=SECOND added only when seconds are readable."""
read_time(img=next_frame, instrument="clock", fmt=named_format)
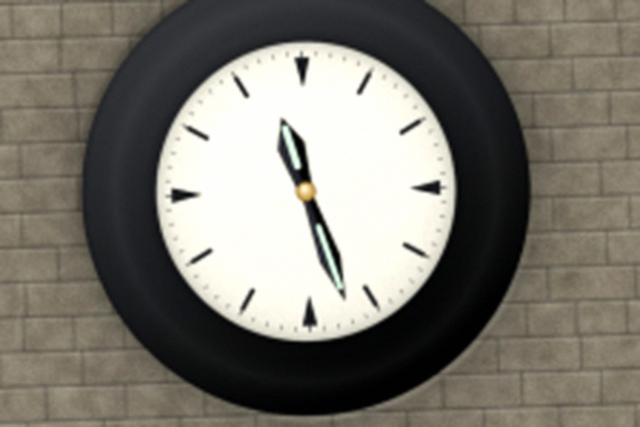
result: h=11 m=27
